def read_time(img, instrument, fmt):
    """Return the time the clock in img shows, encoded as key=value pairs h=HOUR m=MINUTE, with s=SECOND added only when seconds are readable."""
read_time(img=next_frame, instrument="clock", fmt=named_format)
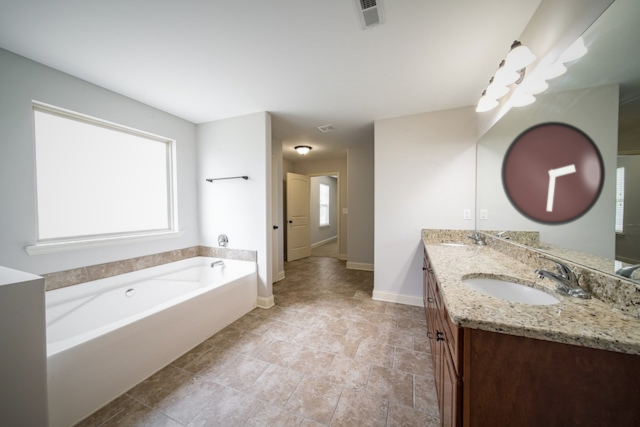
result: h=2 m=31
